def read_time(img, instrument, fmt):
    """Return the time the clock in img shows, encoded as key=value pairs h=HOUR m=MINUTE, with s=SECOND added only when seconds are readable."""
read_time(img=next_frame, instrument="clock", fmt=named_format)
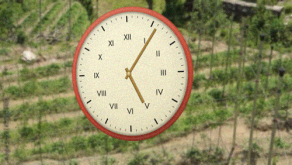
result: h=5 m=6
